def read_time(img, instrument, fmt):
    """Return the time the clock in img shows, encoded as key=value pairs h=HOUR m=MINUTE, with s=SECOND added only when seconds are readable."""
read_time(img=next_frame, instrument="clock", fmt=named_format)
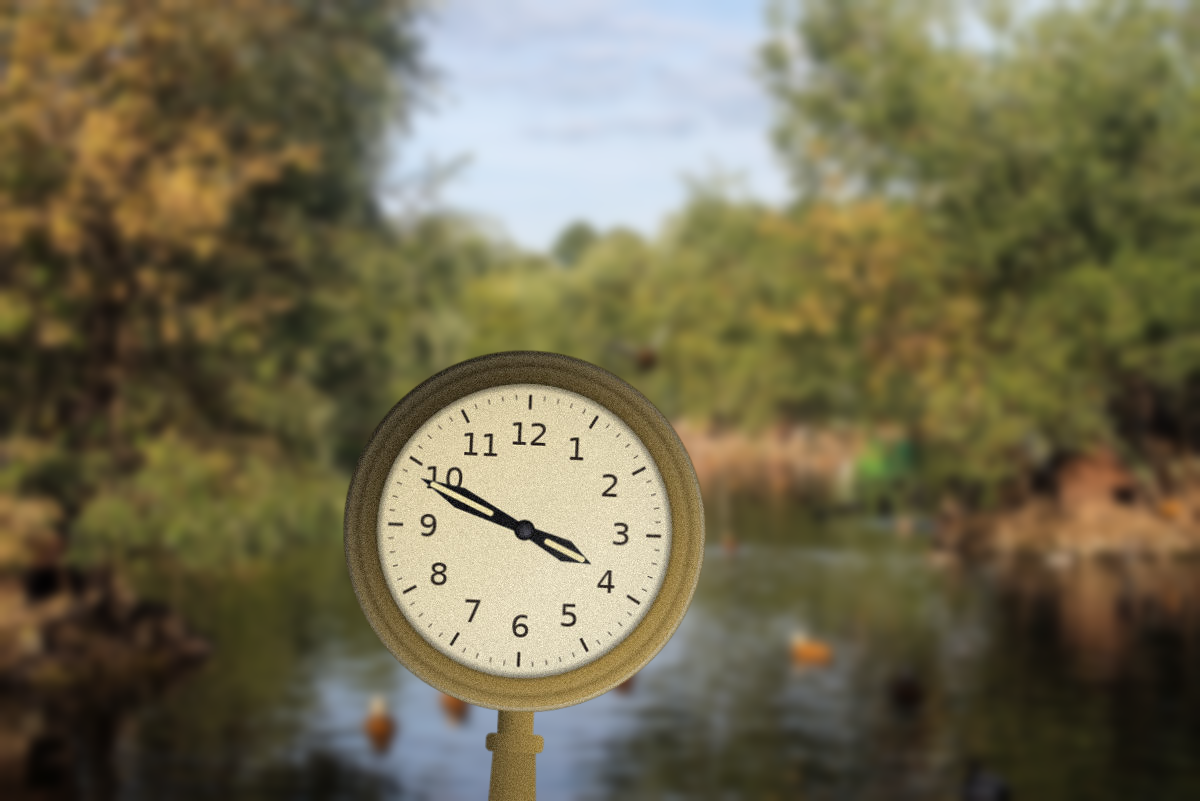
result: h=3 m=49
